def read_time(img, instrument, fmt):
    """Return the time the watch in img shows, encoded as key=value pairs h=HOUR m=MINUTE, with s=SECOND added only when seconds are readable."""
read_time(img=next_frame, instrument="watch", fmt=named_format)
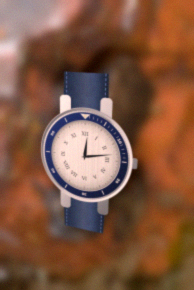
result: h=12 m=13
